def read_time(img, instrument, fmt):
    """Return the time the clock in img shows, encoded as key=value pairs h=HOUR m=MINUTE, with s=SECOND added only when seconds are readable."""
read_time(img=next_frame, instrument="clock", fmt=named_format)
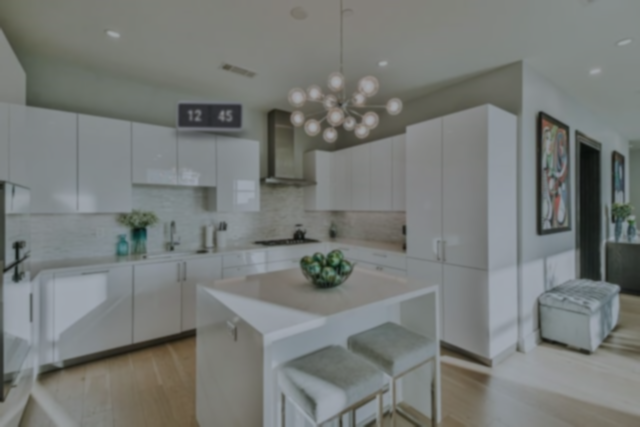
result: h=12 m=45
